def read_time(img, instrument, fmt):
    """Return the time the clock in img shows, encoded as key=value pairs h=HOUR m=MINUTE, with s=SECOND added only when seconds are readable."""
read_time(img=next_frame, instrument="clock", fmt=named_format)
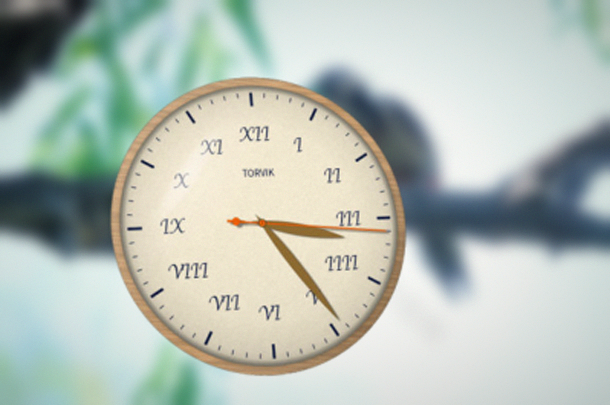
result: h=3 m=24 s=16
